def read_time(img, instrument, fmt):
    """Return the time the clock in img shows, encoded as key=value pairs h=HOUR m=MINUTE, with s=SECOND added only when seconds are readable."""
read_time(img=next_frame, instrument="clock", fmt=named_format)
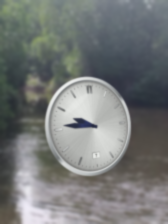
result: h=9 m=46
